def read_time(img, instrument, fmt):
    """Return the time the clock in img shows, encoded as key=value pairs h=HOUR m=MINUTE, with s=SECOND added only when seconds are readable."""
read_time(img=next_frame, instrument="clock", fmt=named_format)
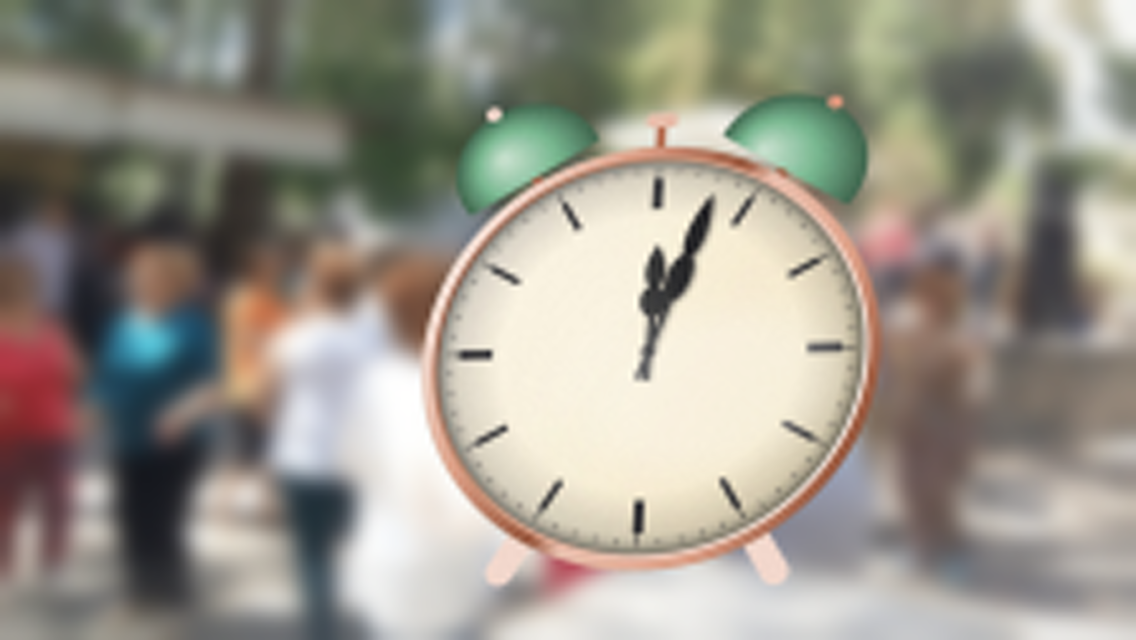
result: h=12 m=3
